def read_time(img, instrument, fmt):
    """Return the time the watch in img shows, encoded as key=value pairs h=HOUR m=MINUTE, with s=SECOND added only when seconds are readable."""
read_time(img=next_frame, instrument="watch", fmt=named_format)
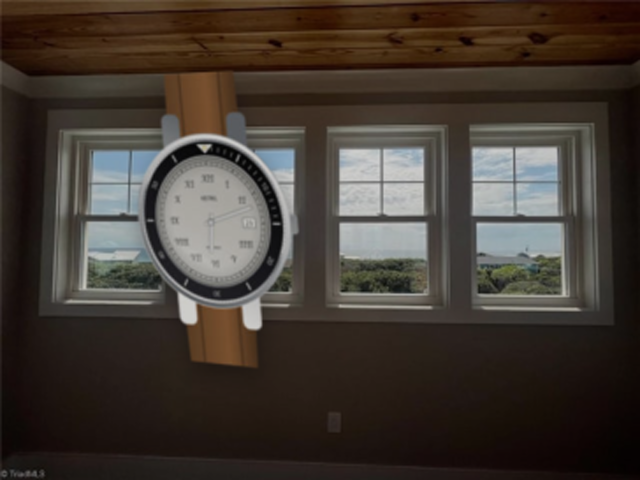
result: h=6 m=12
